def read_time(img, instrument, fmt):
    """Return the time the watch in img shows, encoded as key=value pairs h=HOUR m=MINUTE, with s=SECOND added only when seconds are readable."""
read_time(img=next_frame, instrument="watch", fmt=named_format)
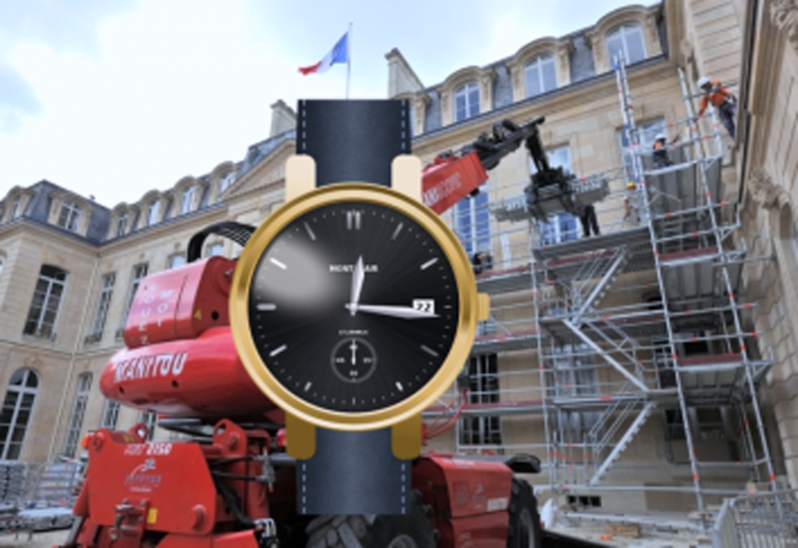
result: h=12 m=16
